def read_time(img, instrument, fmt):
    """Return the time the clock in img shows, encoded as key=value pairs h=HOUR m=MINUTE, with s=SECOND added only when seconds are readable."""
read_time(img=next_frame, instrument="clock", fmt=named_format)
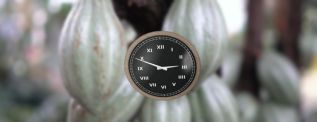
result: h=2 m=49
